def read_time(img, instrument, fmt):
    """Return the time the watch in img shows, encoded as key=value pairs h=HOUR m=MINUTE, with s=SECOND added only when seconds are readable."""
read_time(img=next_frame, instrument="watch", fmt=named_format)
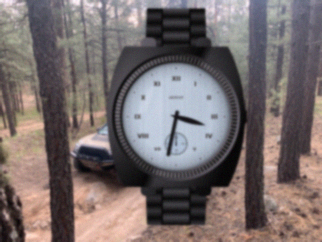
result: h=3 m=32
